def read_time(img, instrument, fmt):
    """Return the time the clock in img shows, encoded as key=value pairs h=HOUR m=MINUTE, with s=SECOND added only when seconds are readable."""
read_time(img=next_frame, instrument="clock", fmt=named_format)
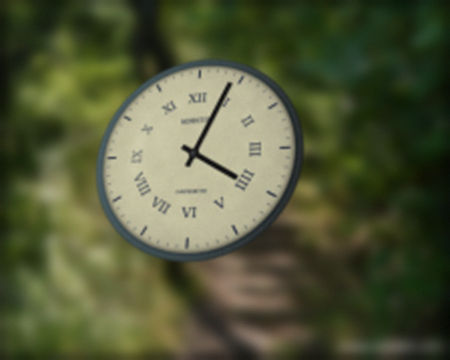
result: h=4 m=4
